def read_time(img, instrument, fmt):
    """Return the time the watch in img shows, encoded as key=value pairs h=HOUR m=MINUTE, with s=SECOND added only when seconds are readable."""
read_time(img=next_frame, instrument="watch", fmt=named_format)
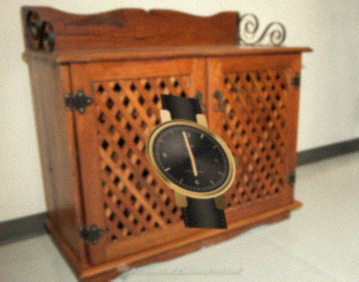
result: h=5 m=59
